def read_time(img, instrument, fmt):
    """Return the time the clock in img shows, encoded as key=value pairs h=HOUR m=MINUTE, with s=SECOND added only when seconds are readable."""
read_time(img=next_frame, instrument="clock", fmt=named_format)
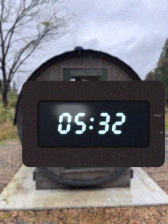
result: h=5 m=32
